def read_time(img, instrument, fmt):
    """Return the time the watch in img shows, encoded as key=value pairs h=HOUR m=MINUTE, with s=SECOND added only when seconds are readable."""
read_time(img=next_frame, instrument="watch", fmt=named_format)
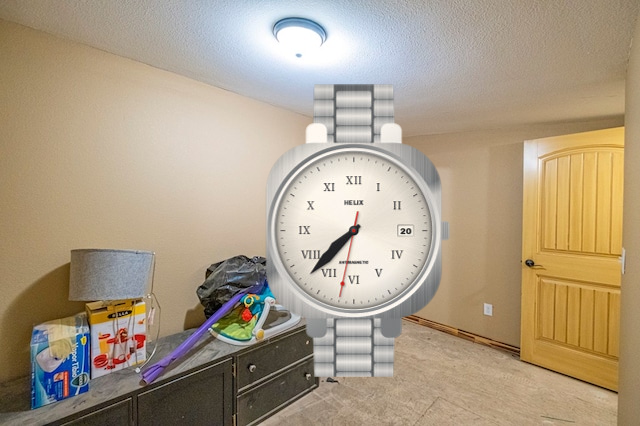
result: h=7 m=37 s=32
